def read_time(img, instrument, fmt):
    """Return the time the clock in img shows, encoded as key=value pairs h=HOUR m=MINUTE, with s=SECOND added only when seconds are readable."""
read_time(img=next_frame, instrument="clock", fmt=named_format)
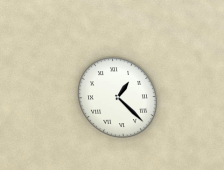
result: h=1 m=23
